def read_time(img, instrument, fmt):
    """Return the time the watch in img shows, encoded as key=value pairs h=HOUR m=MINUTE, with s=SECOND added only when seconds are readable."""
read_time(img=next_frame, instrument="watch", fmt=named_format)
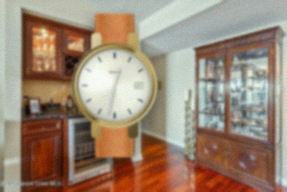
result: h=12 m=32
